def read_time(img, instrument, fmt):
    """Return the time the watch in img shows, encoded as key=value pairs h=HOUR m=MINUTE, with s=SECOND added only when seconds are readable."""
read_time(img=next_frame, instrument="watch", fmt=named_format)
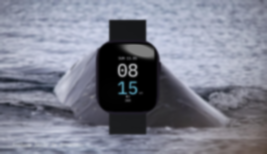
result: h=8 m=15
